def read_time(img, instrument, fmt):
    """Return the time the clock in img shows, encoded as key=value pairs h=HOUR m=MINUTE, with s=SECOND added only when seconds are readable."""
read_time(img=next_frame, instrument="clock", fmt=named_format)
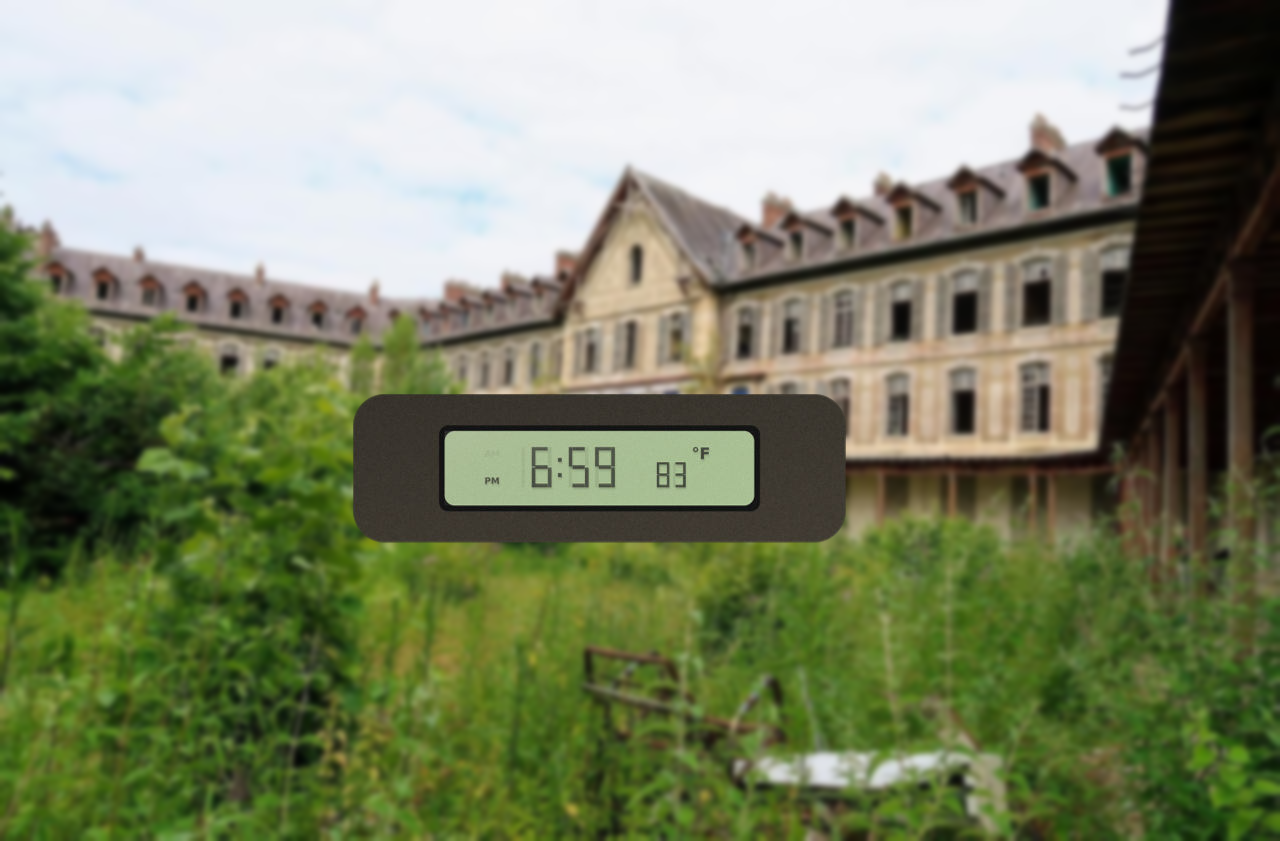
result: h=6 m=59
